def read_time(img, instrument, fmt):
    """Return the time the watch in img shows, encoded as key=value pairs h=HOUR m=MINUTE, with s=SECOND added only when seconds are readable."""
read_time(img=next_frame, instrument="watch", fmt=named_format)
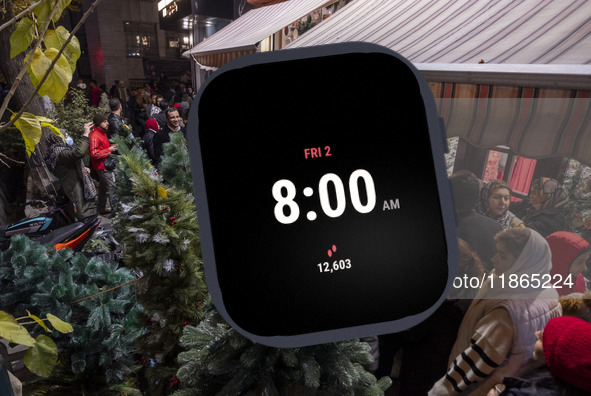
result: h=8 m=0
